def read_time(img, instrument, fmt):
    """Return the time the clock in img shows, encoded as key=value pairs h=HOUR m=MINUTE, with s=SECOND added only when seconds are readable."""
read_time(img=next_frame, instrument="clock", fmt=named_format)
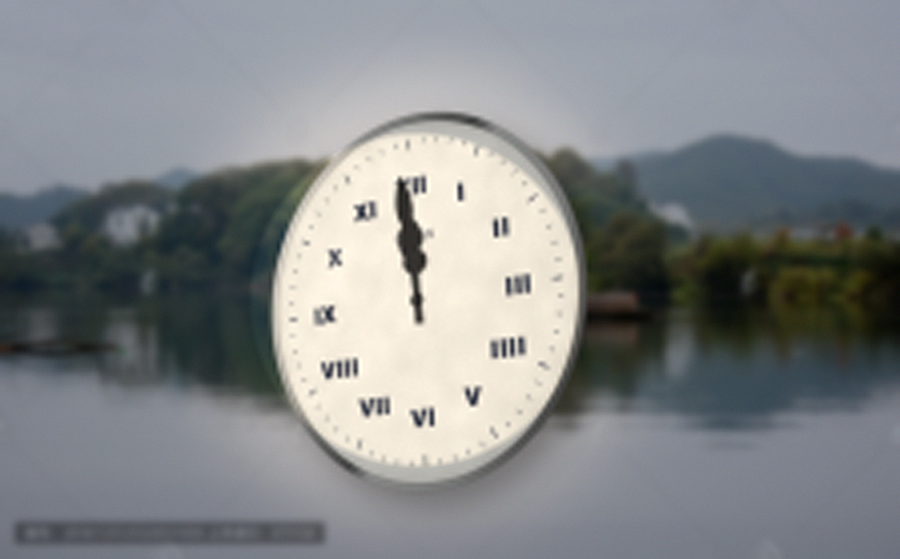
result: h=11 m=59
